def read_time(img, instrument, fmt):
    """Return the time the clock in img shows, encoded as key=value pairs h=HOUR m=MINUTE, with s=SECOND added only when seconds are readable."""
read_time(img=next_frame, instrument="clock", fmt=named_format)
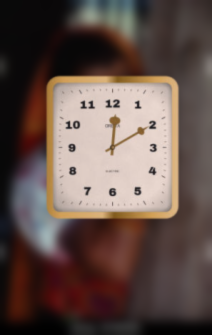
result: h=12 m=10
